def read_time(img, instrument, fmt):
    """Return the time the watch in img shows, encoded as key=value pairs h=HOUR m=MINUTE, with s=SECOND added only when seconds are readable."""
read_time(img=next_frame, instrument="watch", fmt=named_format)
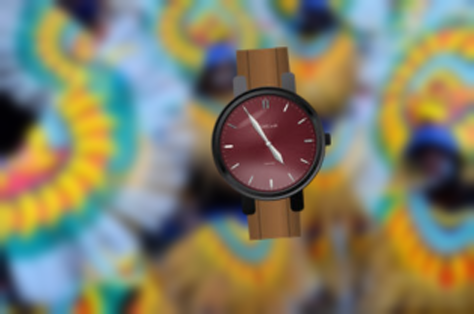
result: h=4 m=55
